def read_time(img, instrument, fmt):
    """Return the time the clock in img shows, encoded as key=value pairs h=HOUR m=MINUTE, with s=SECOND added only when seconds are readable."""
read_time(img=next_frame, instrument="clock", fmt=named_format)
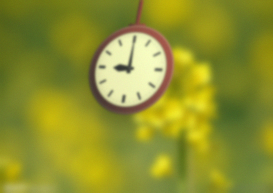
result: h=9 m=0
